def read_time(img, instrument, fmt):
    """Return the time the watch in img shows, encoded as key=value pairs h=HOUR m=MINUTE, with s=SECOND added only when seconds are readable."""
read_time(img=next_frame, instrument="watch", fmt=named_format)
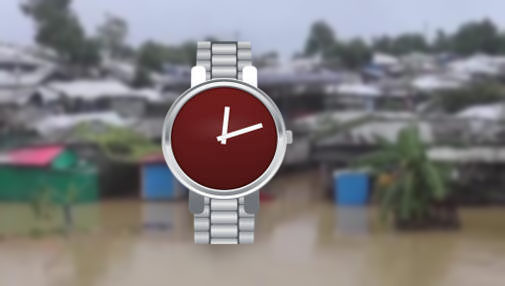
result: h=12 m=12
